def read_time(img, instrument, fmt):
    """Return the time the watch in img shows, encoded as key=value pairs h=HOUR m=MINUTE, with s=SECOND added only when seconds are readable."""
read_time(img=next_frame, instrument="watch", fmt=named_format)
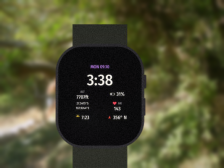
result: h=3 m=38
